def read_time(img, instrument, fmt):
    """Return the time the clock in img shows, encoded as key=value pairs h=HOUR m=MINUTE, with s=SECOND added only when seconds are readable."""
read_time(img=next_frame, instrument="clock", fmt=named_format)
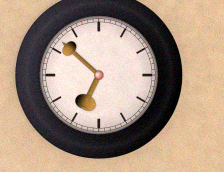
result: h=6 m=52
